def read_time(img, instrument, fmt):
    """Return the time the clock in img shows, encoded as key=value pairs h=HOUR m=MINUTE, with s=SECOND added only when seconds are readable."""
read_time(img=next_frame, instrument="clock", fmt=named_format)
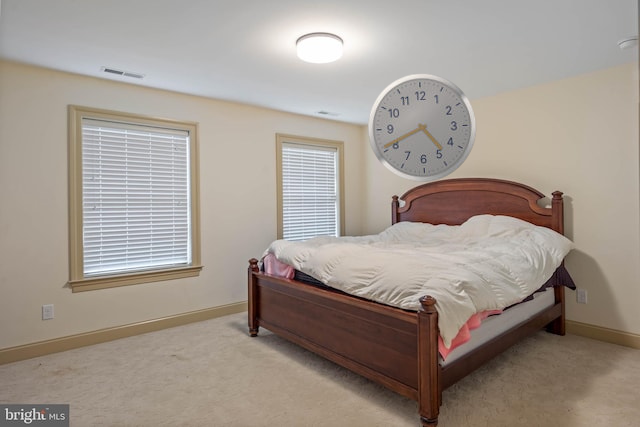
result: h=4 m=41
